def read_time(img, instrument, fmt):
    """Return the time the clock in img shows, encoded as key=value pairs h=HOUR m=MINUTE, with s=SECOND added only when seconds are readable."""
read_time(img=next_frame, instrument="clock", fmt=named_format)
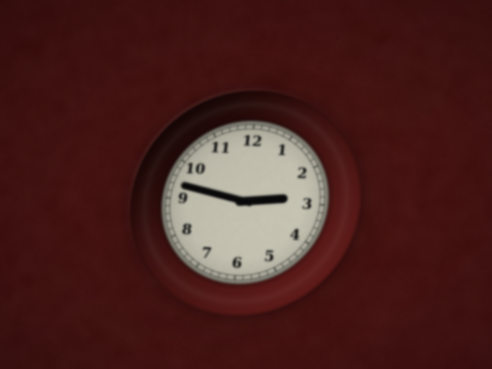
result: h=2 m=47
